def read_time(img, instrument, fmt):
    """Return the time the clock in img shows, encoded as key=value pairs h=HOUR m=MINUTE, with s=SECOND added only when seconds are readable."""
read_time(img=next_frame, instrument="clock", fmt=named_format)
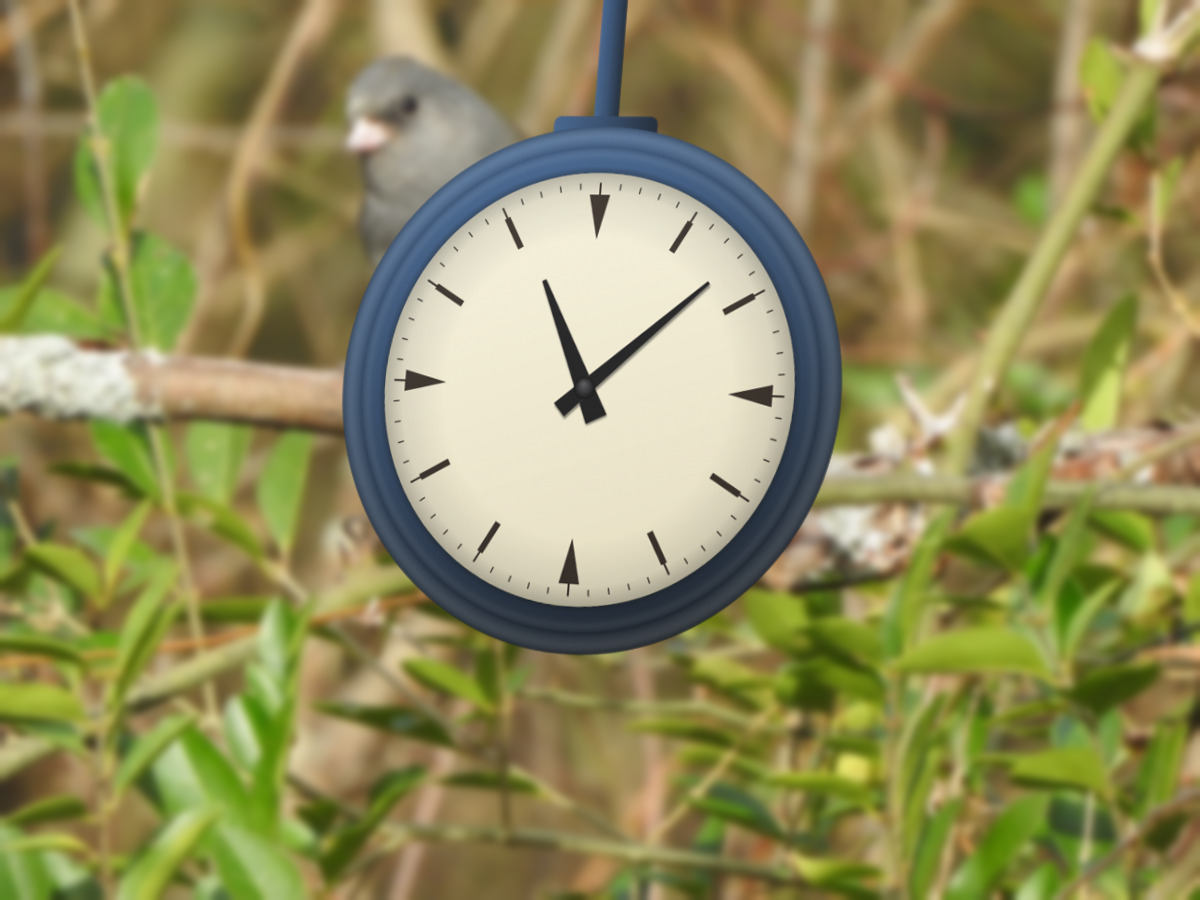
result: h=11 m=8
